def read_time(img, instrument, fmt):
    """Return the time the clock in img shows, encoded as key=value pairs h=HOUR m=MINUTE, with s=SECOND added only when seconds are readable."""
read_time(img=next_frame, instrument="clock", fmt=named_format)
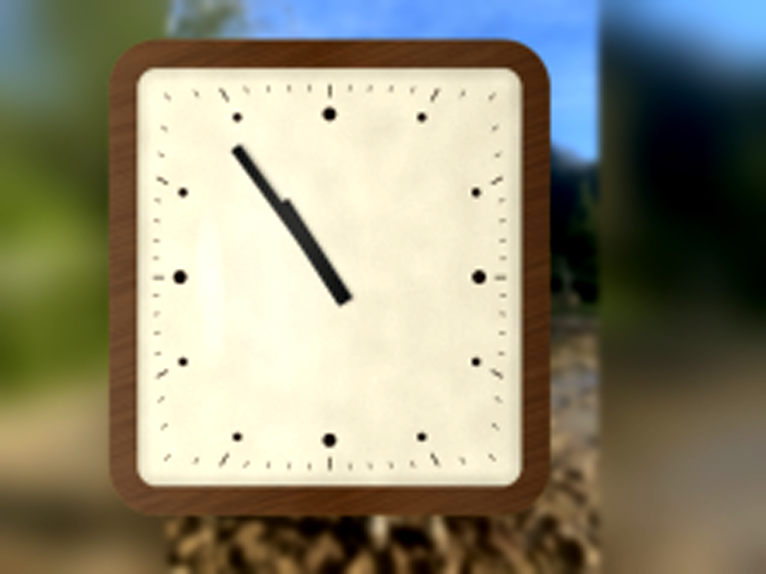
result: h=10 m=54
